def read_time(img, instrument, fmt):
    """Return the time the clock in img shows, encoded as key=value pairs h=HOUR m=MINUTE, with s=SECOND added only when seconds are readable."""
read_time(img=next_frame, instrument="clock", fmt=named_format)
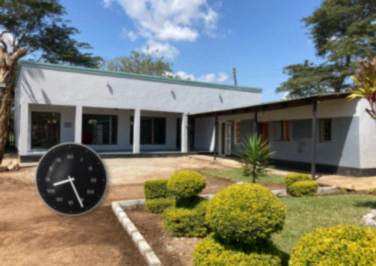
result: h=8 m=26
